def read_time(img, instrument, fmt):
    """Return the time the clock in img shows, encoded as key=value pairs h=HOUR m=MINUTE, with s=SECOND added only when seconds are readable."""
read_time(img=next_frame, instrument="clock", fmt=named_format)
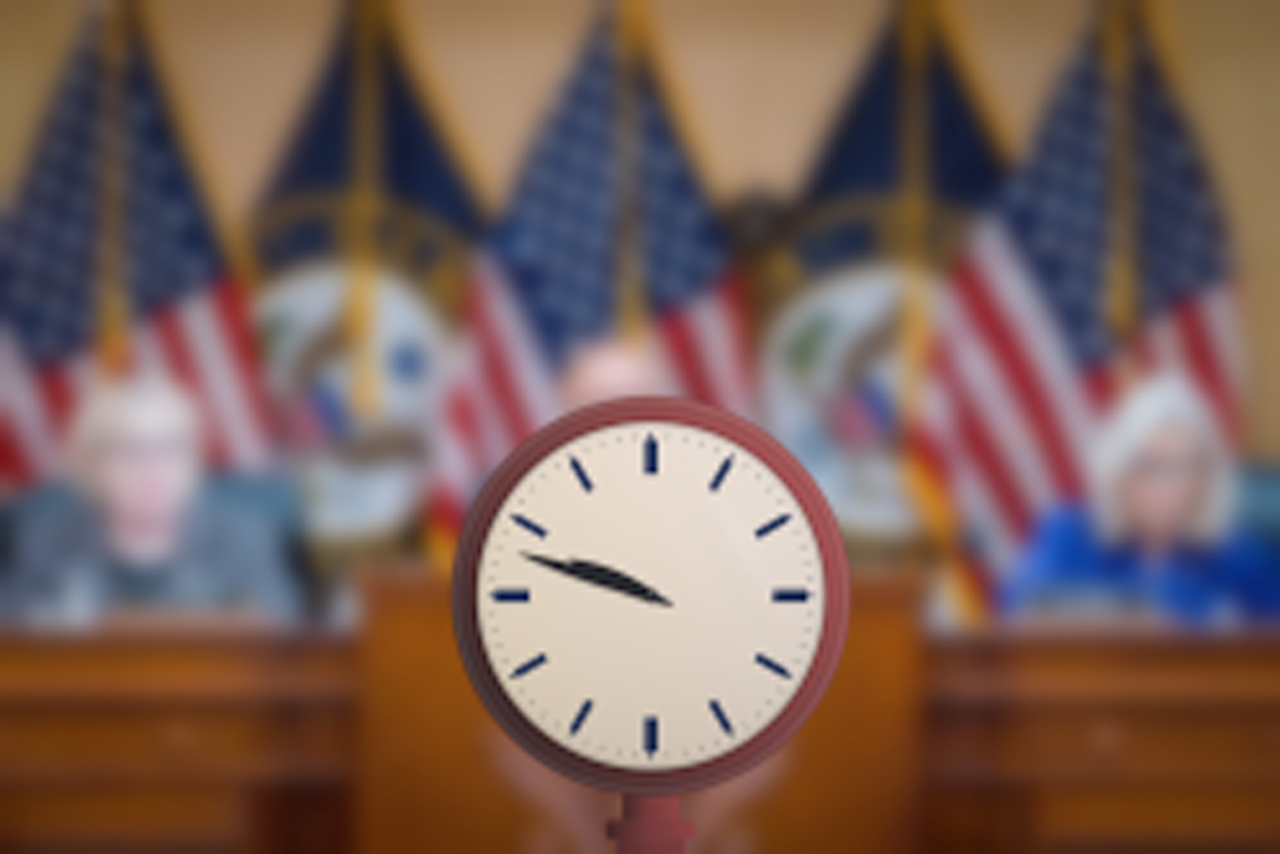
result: h=9 m=48
